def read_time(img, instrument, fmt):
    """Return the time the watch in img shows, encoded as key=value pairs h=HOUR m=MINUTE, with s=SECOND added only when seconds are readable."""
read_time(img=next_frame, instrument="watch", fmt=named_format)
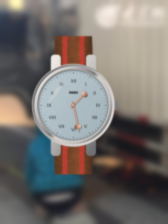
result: h=1 m=28
